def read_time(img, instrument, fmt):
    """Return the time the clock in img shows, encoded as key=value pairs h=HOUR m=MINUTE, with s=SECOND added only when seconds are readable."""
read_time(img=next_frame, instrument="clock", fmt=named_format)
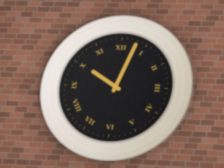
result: h=10 m=3
